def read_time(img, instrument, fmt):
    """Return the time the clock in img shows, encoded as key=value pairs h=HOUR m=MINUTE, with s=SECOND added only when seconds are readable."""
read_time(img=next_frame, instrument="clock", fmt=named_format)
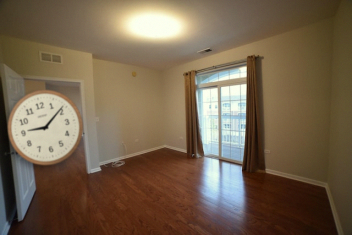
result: h=9 m=9
